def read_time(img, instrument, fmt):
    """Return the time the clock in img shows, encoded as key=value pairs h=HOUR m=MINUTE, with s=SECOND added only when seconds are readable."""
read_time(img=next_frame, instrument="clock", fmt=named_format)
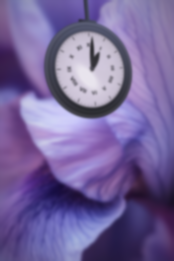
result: h=1 m=1
